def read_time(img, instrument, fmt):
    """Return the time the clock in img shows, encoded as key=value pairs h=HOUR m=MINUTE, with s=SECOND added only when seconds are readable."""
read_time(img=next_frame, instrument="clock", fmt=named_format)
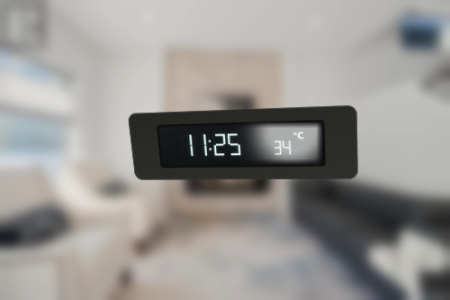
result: h=11 m=25
